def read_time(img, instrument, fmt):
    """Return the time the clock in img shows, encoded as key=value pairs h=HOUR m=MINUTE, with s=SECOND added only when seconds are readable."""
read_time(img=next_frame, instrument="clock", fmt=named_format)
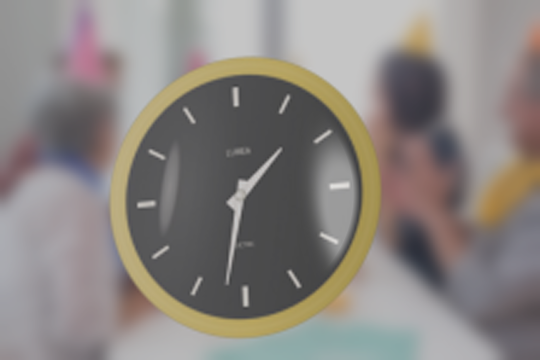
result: h=1 m=32
